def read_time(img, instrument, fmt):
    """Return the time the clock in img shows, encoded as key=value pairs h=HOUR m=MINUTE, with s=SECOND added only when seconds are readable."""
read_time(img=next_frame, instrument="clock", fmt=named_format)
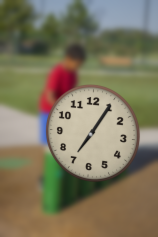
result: h=7 m=5
